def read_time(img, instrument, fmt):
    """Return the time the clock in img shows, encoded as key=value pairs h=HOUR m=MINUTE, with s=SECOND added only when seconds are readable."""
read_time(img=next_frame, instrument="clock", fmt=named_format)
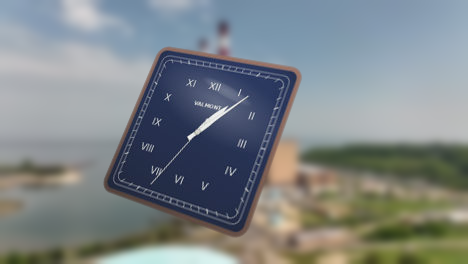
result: h=1 m=6 s=34
